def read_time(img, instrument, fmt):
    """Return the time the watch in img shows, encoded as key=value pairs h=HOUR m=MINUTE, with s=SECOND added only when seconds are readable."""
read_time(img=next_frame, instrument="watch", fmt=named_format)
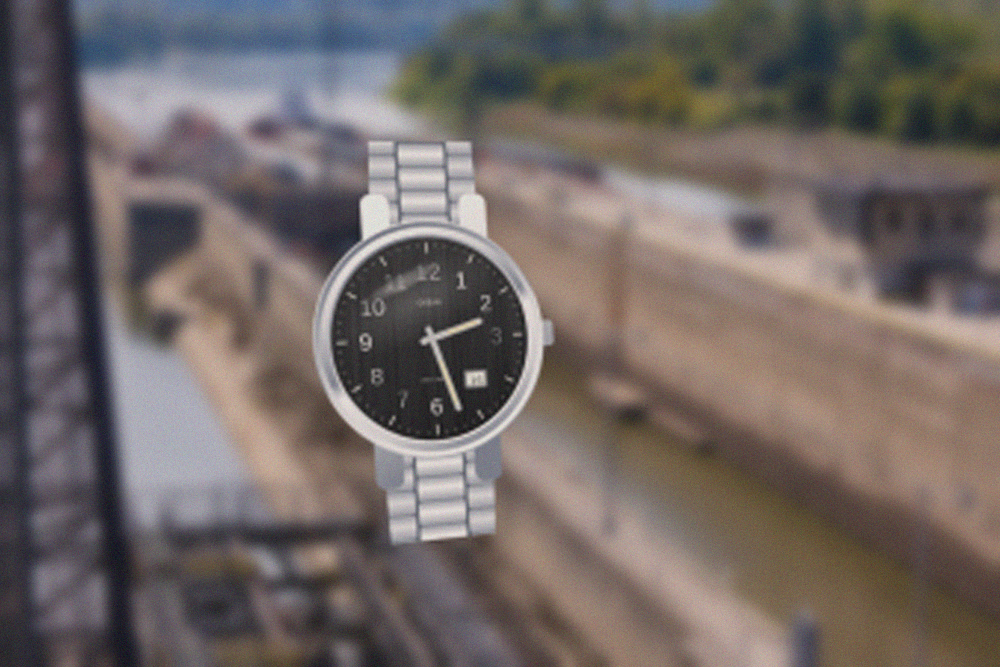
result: h=2 m=27
